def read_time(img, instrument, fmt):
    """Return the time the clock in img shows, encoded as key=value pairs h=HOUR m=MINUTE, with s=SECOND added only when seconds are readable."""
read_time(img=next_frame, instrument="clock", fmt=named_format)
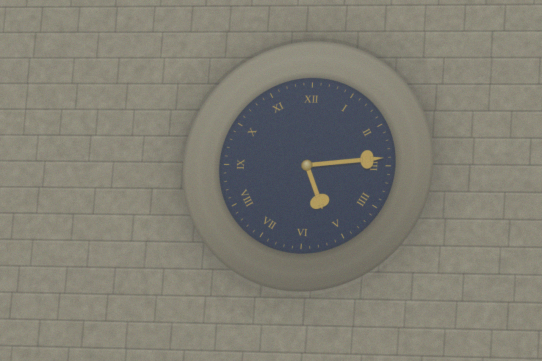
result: h=5 m=14
